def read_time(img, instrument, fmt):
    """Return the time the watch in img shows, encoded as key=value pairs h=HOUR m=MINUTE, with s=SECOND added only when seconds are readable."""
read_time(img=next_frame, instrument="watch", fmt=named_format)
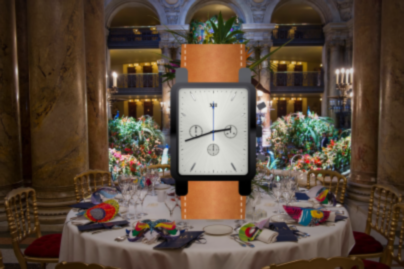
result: h=2 m=42
